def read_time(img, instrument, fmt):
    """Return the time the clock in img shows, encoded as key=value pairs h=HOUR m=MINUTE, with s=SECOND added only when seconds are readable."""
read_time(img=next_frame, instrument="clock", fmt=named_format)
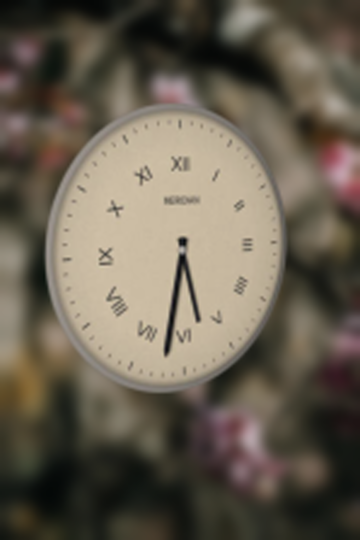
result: h=5 m=32
